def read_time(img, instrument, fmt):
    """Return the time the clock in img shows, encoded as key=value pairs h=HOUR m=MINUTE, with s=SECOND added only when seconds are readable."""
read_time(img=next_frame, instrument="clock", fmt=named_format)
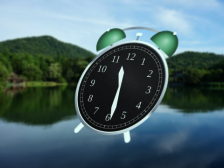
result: h=11 m=29
